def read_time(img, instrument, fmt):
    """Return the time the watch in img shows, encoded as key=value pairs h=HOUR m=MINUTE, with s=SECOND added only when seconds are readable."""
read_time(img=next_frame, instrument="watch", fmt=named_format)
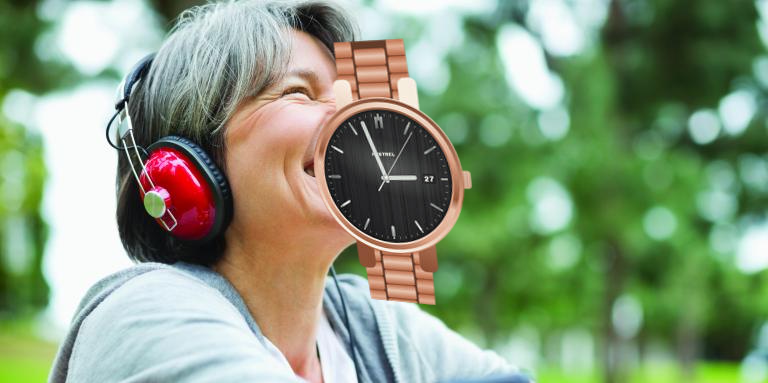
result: h=2 m=57 s=6
